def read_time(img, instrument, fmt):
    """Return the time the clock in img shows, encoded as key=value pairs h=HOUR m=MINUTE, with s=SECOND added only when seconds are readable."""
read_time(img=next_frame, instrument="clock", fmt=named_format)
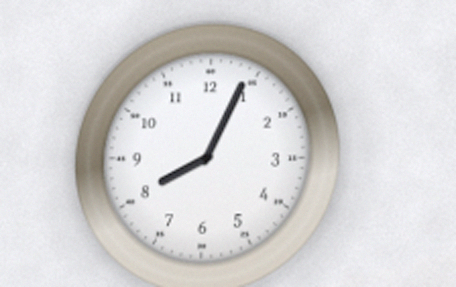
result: h=8 m=4
